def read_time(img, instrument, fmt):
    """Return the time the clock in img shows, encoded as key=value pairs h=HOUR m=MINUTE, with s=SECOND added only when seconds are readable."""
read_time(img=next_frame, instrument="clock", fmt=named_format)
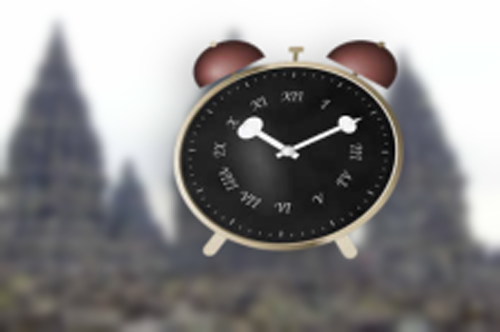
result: h=10 m=10
